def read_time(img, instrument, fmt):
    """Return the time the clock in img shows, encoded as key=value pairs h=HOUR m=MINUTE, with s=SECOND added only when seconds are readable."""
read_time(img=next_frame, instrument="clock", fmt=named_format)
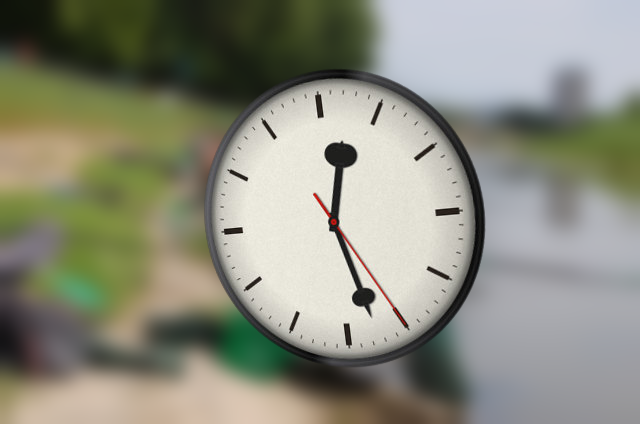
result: h=12 m=27 s=25
